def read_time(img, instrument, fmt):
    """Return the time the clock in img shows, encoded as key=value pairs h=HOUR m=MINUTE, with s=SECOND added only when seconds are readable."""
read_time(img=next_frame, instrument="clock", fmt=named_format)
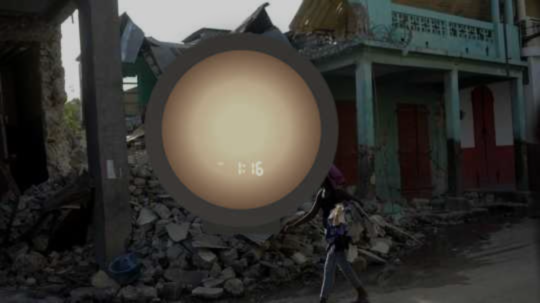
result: h=1 m=16
